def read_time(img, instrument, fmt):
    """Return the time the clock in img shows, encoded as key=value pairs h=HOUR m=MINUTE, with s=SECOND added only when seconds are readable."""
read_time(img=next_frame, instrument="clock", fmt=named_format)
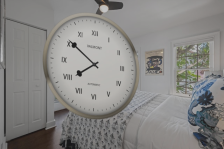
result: h=7 m=51
